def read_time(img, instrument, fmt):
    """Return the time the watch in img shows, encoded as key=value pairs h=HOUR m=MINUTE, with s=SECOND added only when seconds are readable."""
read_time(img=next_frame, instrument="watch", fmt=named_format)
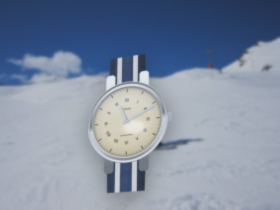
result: h=11 m=11
